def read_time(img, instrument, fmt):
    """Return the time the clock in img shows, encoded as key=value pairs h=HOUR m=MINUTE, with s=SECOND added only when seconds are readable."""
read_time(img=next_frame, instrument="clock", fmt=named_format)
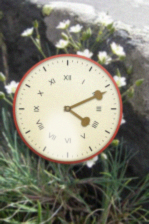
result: h=4 m=11
